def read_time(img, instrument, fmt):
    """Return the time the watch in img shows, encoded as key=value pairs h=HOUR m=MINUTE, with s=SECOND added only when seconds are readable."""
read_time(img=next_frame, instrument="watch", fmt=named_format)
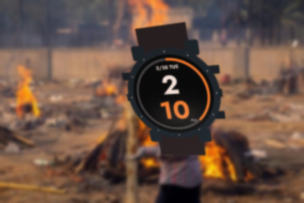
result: h=2 m=10
